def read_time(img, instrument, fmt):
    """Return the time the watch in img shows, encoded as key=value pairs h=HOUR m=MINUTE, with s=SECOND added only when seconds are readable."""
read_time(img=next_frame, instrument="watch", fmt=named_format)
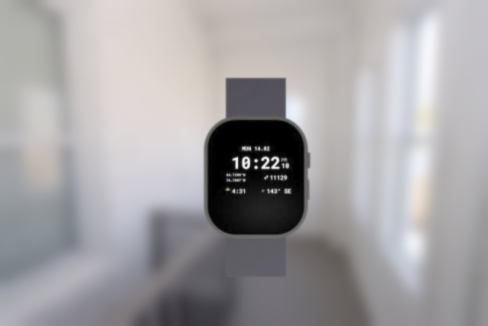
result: h=10 m=22
